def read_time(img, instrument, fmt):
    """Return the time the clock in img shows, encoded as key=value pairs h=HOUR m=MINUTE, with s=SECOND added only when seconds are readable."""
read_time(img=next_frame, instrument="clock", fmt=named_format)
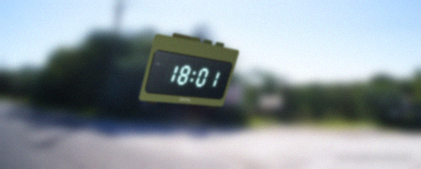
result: h=18 m=1
